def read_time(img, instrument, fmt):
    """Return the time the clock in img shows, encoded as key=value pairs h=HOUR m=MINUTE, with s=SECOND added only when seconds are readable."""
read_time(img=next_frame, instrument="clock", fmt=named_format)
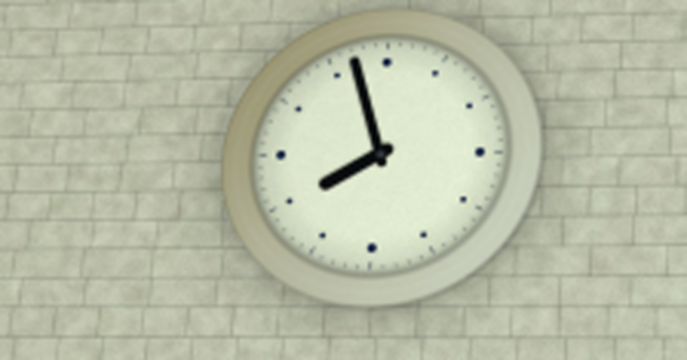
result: h=7 m=57
